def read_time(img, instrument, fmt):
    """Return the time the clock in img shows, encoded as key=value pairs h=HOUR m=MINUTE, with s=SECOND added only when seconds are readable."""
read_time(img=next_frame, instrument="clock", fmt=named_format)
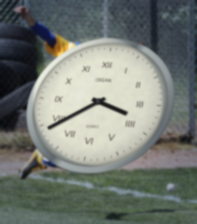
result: h=3 m=39
